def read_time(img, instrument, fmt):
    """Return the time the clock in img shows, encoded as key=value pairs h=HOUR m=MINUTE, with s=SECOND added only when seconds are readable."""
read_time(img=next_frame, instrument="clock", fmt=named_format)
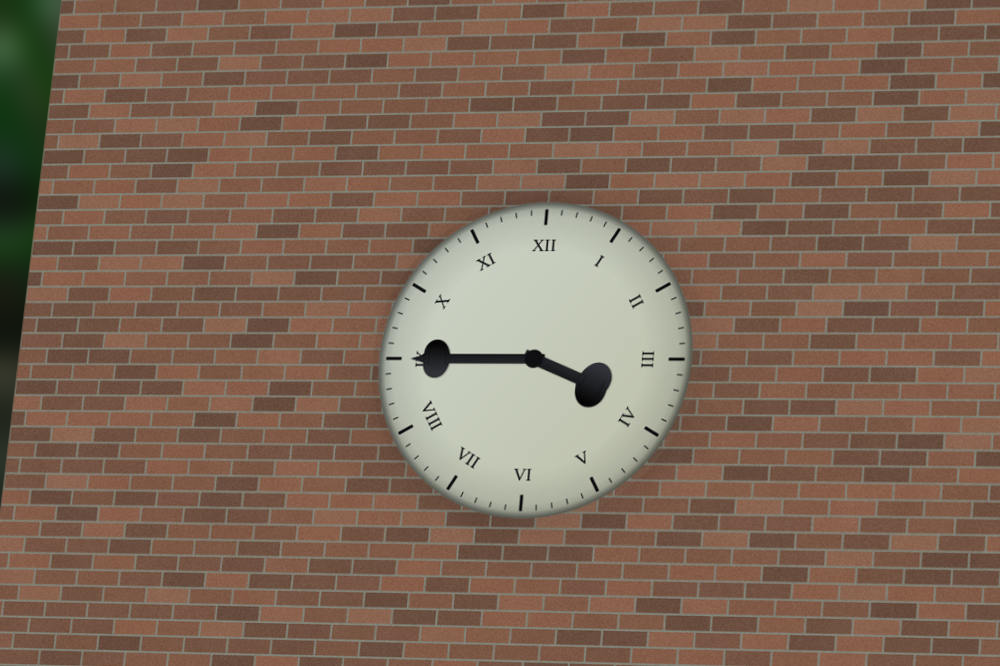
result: h=3 m=45
